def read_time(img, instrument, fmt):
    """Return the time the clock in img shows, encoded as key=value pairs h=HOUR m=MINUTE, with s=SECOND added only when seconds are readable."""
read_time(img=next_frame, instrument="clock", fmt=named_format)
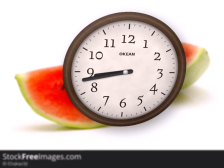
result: h=8 m=43
